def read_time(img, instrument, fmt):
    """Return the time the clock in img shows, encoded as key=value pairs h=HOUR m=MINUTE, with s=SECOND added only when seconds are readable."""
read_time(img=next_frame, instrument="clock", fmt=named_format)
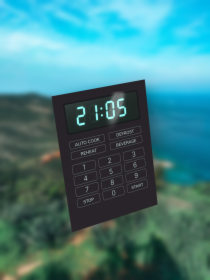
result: h=21 m=5
